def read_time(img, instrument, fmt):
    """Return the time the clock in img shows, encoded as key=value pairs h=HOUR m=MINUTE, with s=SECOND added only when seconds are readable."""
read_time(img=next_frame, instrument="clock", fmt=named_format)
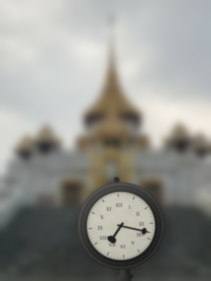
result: h=7 m=18
